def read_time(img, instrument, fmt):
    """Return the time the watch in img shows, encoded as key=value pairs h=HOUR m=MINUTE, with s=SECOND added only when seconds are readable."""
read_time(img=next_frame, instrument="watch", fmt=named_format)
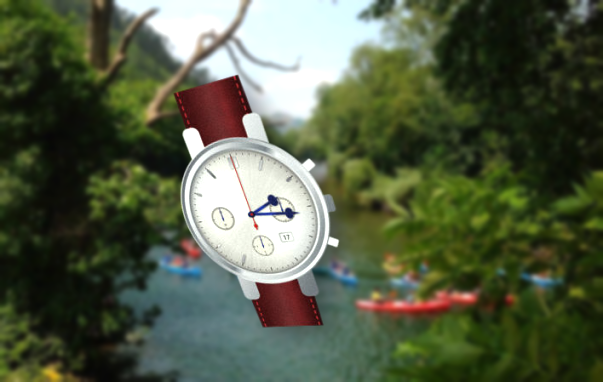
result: h=2 m=16
